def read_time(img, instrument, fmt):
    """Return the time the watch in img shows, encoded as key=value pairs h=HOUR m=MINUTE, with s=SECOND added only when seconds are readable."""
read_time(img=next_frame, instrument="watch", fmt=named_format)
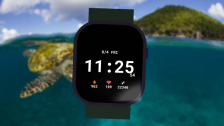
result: h=11 m=25
